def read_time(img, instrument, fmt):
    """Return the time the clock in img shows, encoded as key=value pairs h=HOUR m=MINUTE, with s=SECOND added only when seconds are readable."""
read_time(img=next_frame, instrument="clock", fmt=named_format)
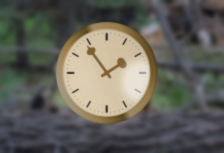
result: h=1 m=54
